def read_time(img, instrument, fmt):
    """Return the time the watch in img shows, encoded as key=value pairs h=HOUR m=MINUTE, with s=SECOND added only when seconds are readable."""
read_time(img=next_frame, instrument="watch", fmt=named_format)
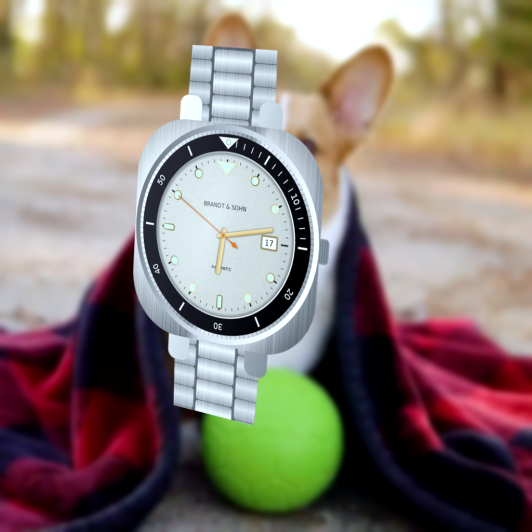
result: h=6 m=12 s=50
